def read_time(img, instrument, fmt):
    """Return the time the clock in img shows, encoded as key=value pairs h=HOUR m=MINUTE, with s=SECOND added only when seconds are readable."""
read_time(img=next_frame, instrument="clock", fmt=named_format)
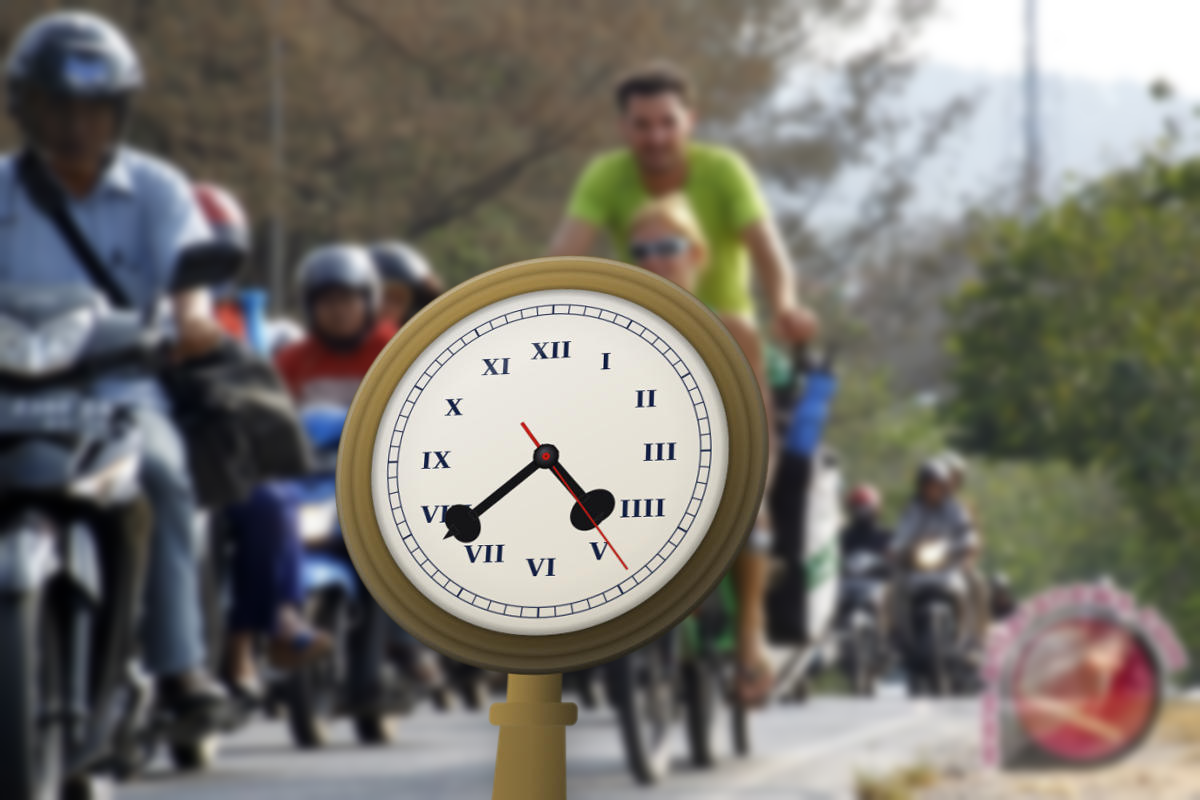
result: h=4 m=38 s=24
